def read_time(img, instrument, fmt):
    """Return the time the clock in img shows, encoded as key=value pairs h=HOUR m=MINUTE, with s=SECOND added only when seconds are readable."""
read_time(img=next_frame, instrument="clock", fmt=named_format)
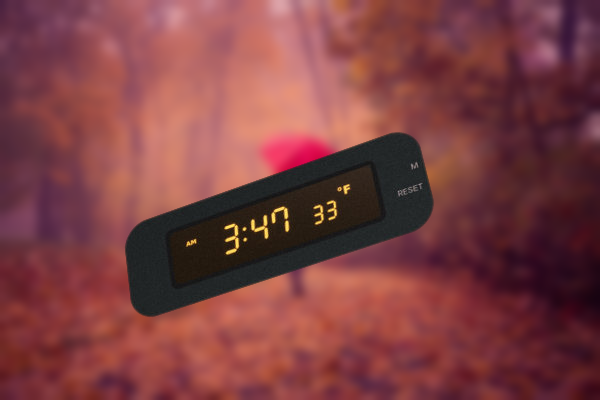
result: h=3 m=47
